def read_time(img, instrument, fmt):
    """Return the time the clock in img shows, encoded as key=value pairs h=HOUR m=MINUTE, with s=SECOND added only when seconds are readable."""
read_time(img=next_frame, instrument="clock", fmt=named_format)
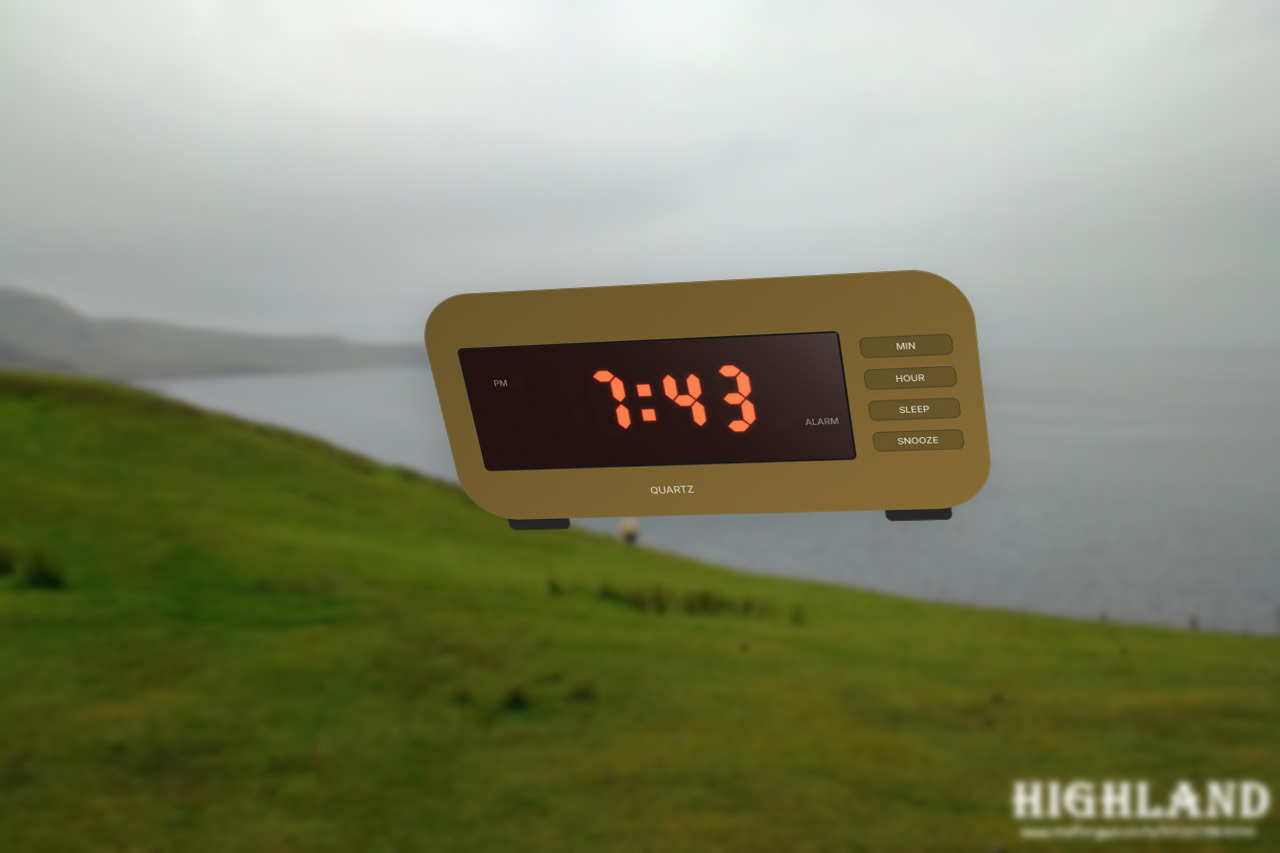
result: h=7 m=43
